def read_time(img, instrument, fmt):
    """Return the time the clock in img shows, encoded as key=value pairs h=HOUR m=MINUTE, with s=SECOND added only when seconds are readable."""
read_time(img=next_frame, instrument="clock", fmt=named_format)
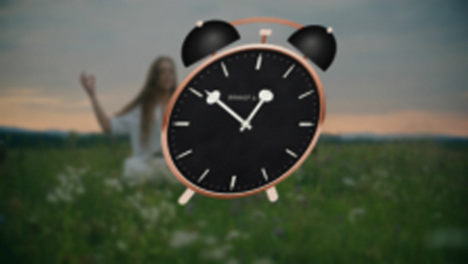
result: h=12 m=51
